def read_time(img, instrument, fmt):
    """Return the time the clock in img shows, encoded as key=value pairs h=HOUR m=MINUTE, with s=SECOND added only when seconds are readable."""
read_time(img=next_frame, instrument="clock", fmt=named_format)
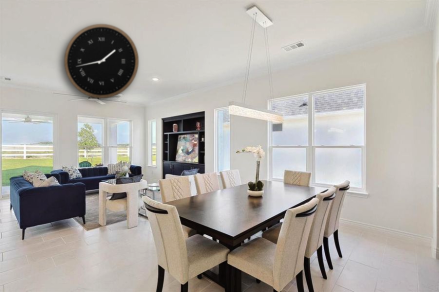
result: h=1 m=43
